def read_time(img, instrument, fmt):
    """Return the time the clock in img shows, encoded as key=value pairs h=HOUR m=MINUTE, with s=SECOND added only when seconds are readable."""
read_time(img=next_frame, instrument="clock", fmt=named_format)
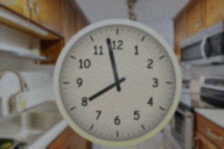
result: h=7 m=58
